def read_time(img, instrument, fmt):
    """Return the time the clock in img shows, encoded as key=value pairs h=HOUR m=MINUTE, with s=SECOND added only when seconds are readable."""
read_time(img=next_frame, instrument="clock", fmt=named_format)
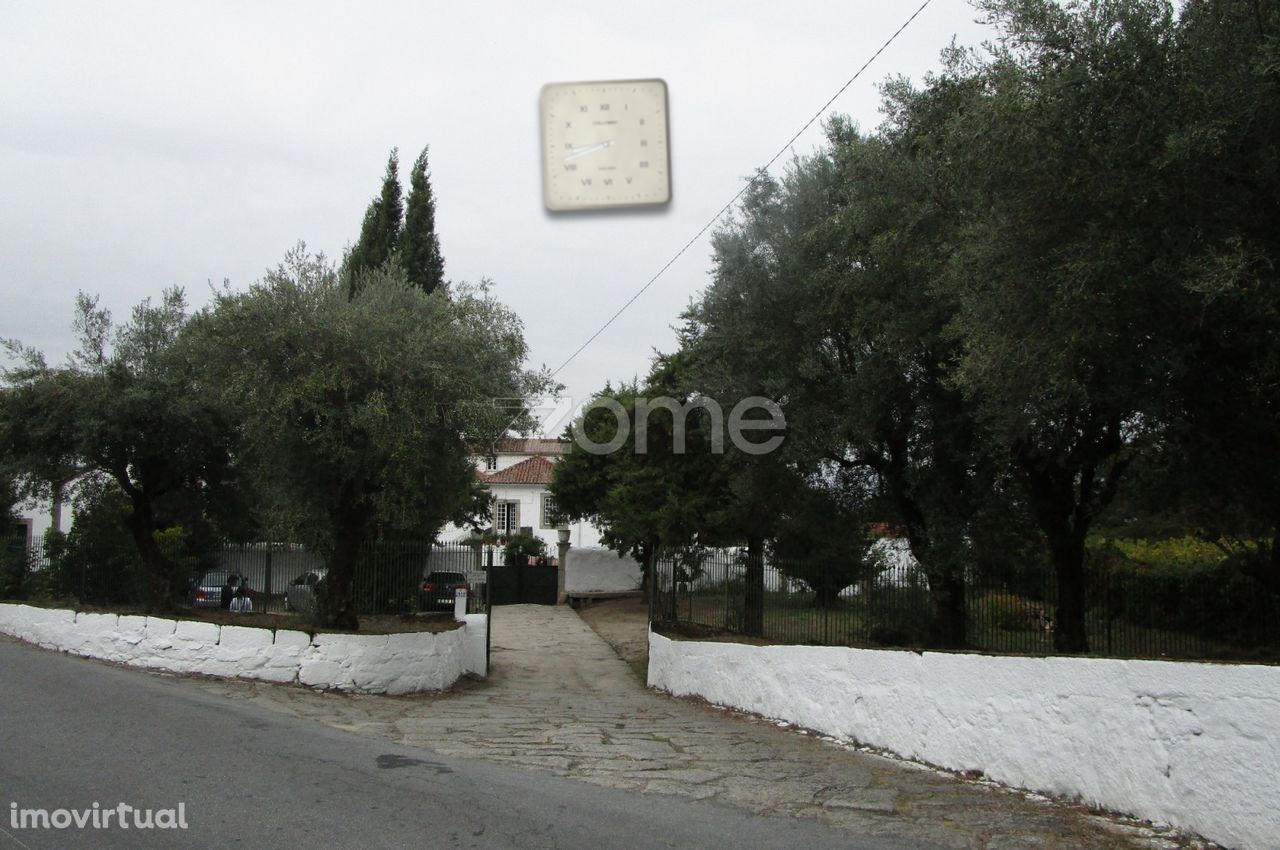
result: h=8 m=42
